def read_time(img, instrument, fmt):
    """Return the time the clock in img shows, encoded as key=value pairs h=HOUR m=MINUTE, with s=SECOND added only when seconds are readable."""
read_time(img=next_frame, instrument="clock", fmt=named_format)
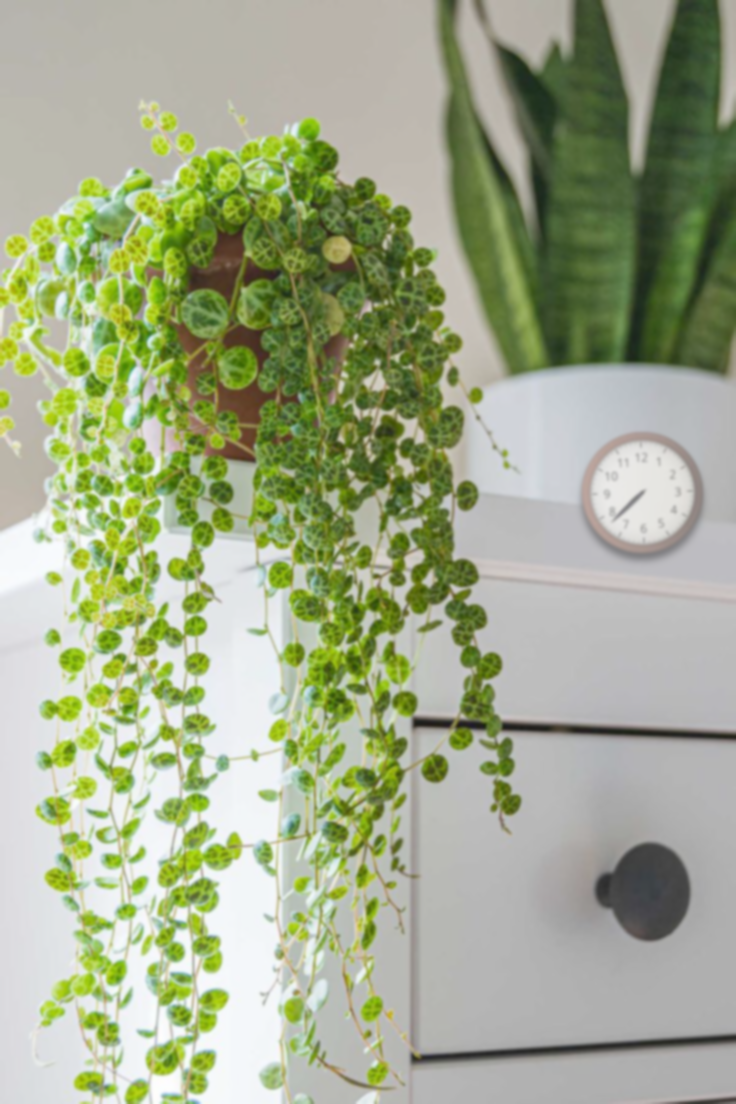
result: h=7 m=38
